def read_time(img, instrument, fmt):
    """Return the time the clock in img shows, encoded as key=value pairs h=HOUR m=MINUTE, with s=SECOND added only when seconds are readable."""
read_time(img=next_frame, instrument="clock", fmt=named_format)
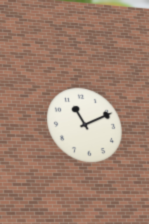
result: h=11 m=11
